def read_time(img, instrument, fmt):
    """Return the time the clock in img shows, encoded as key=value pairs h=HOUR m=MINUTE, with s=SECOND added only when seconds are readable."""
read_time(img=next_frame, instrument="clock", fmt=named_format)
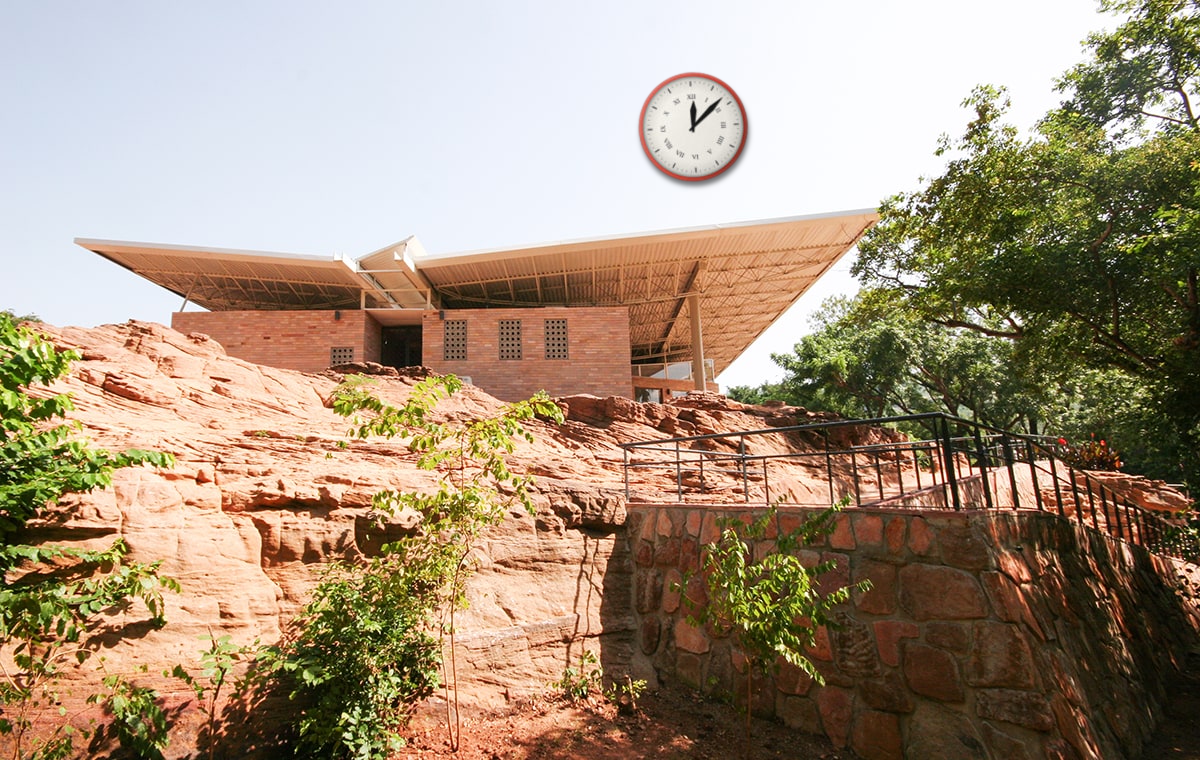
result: h=12 m=8
